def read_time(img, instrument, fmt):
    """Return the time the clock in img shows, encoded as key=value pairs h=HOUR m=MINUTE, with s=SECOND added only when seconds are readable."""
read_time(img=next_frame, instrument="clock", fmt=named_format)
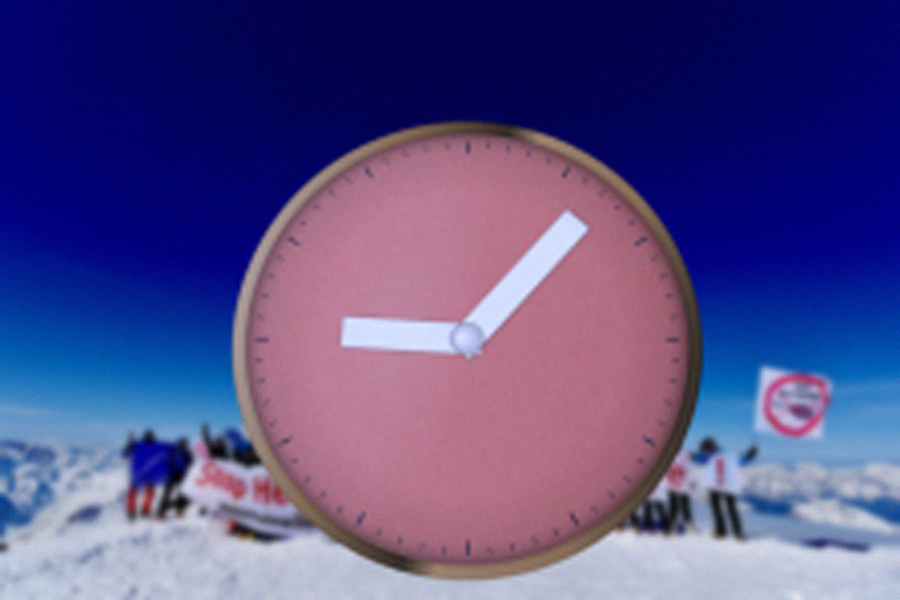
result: h=9 m=7
